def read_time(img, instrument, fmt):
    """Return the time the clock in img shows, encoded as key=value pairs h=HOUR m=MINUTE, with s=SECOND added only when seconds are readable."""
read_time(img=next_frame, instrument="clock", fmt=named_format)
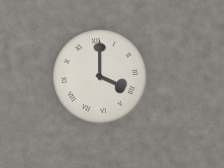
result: h=4 m=1
